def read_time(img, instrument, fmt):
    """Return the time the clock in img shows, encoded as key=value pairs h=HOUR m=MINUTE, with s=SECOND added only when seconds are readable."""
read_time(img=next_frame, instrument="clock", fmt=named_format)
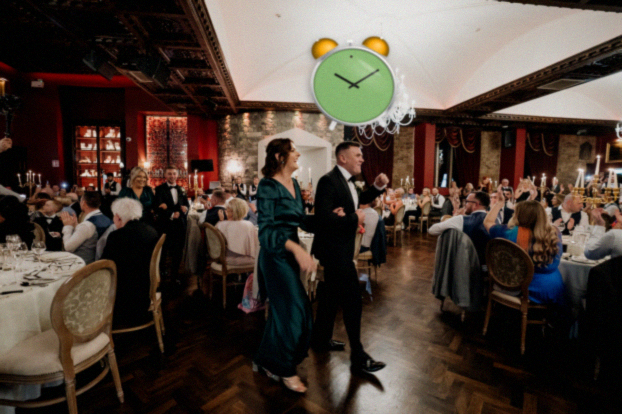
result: h=10 m=10
